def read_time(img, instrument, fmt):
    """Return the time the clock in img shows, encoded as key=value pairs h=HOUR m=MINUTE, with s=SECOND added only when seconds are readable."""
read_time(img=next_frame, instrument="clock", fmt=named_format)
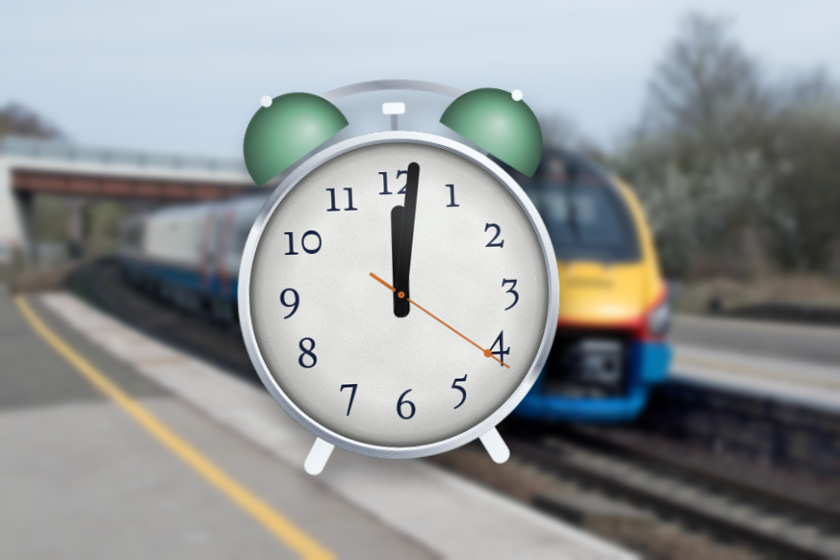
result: h=12 m=1 s=21
